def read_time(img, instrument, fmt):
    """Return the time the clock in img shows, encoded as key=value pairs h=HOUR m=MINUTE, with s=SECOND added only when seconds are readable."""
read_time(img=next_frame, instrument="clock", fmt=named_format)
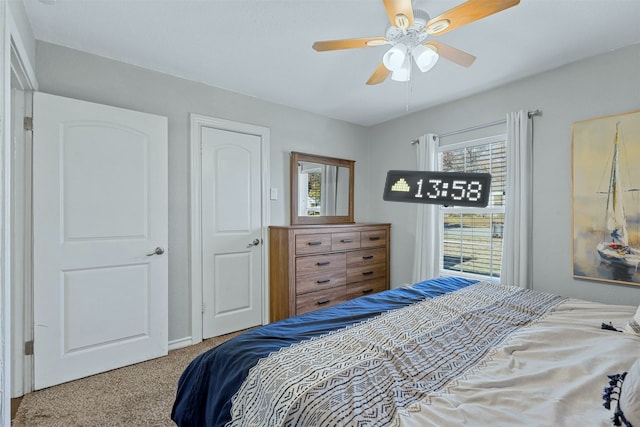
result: h=13 m=58
